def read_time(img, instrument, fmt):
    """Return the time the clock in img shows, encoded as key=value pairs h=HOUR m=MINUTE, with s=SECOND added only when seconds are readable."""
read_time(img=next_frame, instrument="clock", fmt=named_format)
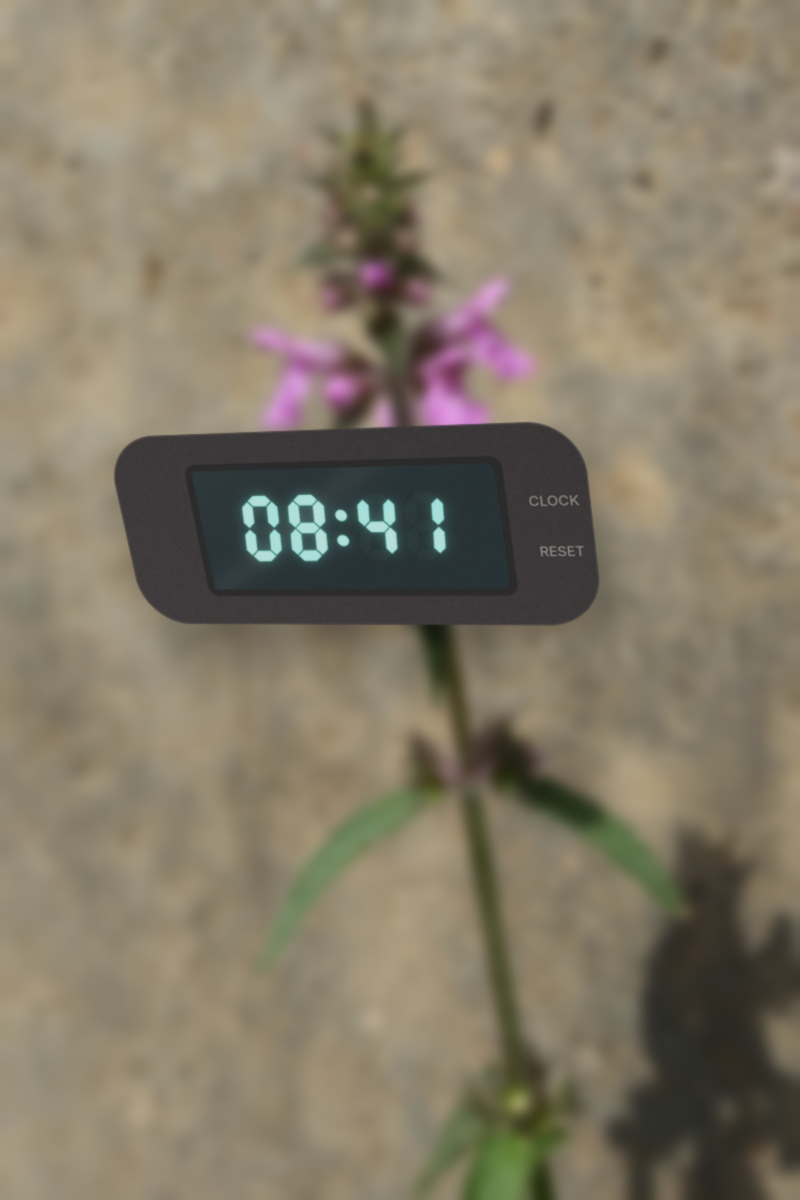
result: h=8 m=41
